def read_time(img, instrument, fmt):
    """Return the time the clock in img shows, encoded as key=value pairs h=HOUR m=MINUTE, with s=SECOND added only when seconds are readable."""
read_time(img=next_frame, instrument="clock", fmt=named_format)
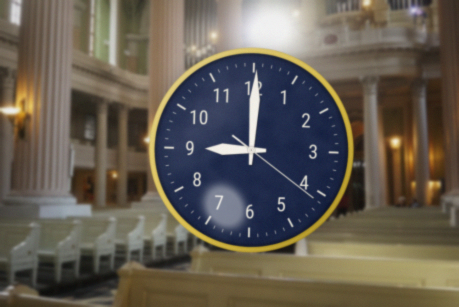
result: h=9 m=0 s=21
